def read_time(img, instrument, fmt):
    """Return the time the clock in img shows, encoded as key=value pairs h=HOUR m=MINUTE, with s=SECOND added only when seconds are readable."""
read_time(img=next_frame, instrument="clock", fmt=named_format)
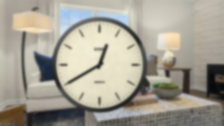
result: h=12 m=40
